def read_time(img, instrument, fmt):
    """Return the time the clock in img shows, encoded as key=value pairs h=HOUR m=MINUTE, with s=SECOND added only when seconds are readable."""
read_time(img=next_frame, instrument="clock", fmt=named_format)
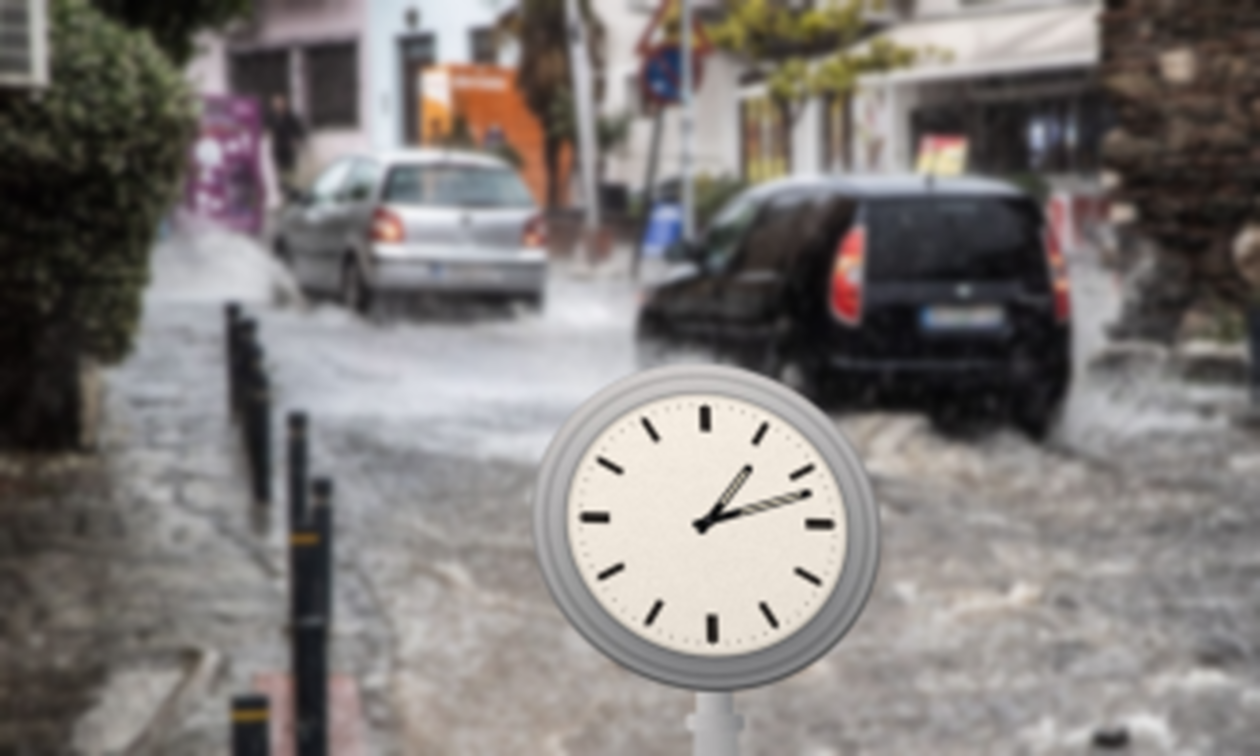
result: h=1 m=12
